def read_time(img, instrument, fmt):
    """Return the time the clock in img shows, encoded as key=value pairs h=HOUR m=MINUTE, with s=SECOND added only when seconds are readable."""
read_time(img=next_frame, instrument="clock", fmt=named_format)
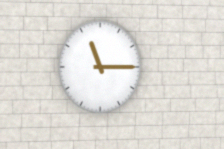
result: h=11 m=15
